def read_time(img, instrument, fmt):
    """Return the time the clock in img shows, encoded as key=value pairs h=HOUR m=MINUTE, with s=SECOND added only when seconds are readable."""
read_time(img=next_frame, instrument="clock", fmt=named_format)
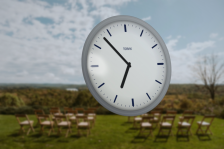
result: h=6 m=53
